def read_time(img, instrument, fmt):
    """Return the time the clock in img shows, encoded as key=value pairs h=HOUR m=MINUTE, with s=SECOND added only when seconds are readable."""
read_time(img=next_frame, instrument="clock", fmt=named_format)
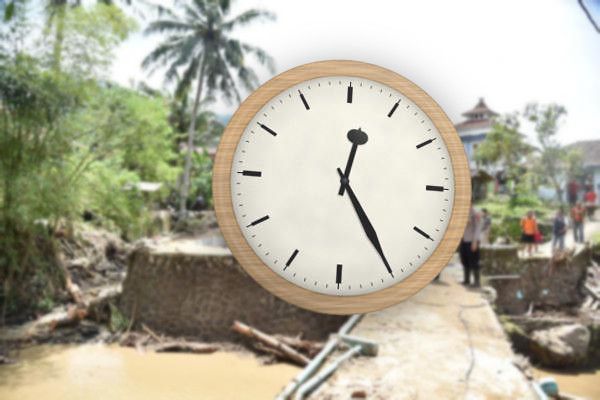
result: h=12 m=25
